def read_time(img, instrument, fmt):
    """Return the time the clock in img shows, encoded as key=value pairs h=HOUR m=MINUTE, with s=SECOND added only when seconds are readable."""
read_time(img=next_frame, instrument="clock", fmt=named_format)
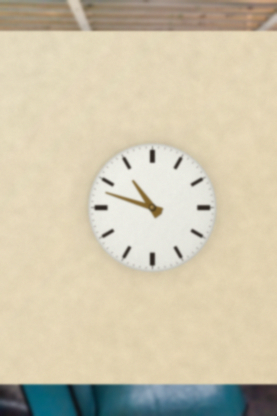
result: h=10 m=48
